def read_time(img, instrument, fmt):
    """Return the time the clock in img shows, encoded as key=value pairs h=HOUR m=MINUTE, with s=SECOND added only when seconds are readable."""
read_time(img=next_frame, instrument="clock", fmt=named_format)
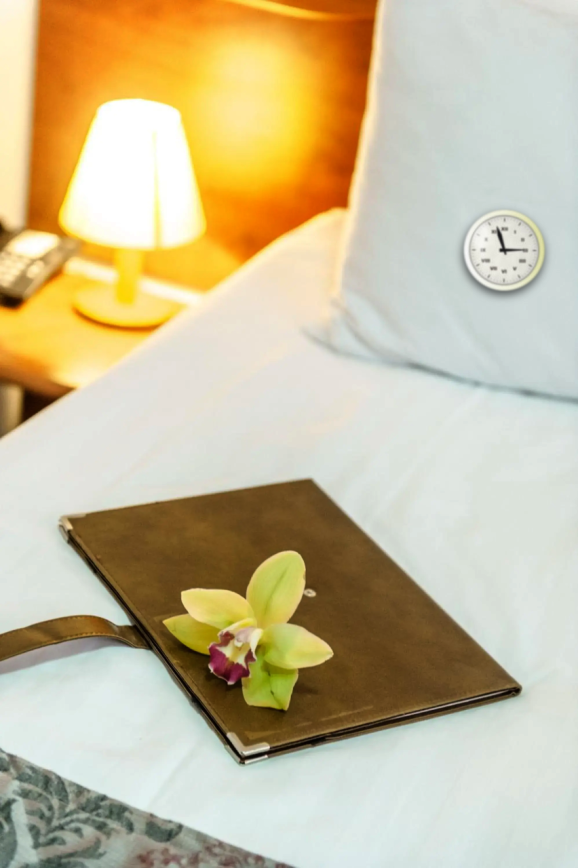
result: h=2 m=57
